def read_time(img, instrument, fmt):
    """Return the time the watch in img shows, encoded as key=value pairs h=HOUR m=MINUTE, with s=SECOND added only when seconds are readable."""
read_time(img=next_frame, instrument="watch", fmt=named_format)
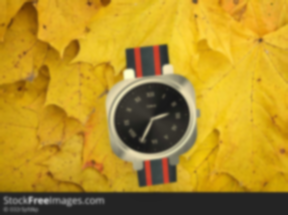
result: h=2 m=35
